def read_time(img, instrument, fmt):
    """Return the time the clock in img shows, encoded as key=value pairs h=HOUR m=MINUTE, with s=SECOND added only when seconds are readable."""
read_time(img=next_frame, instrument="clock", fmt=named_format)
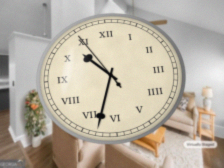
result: h=10 m=32 s=55
